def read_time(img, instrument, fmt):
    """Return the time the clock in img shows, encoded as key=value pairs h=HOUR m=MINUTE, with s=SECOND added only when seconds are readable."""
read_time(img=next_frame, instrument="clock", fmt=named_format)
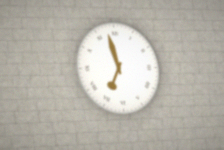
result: h=6 m=58
